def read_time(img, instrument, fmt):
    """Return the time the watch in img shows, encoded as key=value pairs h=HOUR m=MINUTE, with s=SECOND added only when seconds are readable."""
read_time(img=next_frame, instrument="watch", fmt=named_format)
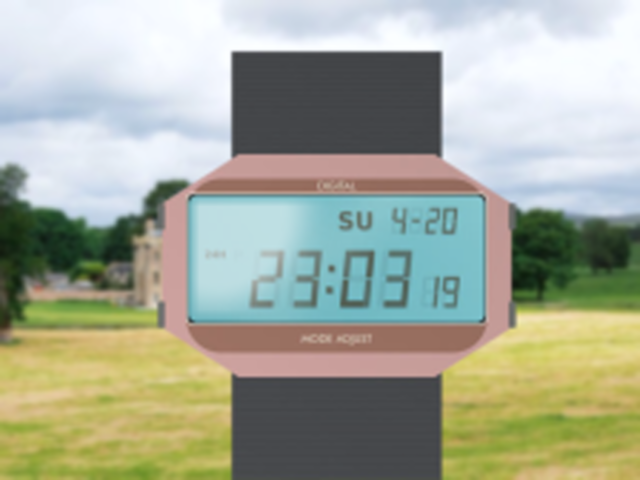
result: h=23 m=3 s=19
